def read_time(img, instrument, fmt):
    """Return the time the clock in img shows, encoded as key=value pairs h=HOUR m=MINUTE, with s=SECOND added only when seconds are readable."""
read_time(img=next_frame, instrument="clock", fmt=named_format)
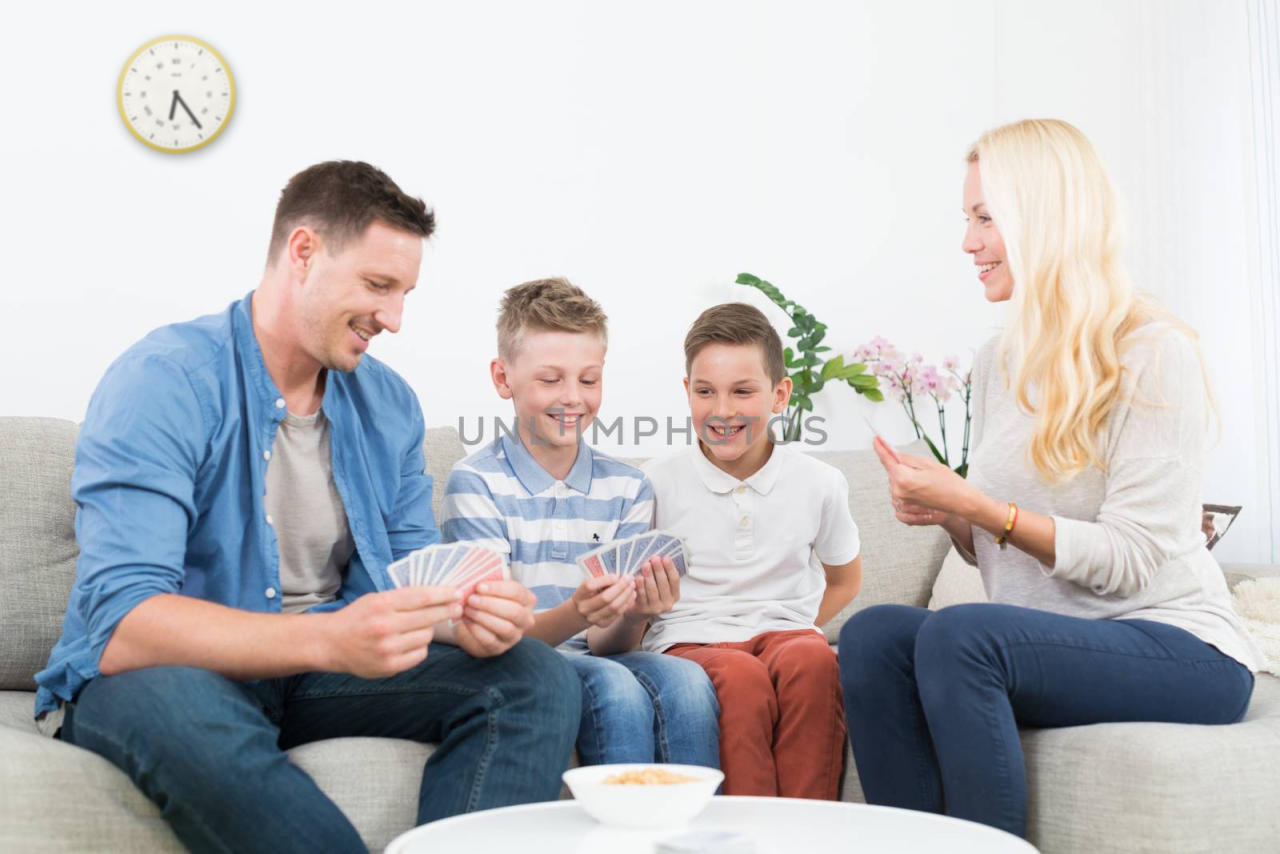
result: h=6 m=24
